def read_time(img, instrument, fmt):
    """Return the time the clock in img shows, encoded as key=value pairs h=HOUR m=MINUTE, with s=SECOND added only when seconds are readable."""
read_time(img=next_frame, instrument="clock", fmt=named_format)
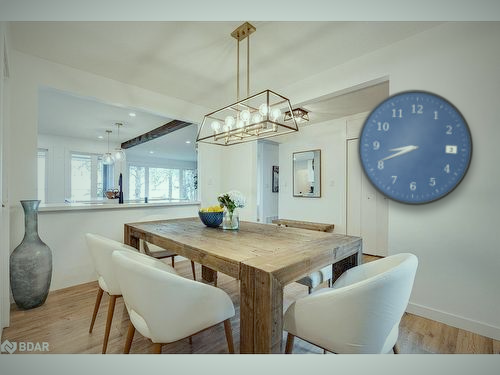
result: h=8 m=41
